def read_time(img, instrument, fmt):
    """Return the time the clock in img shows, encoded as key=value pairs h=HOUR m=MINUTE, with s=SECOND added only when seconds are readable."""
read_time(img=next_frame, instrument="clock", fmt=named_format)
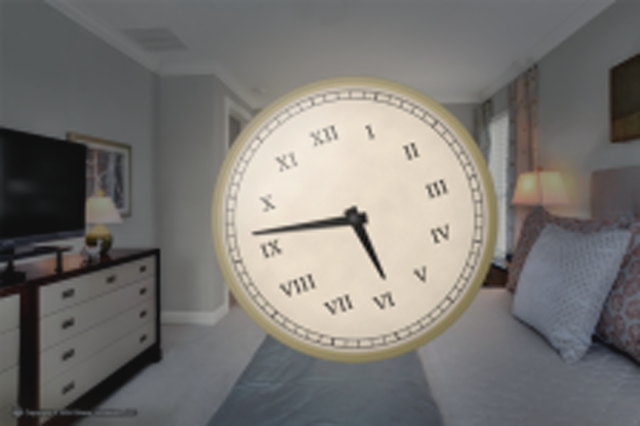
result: h=5 m=47
